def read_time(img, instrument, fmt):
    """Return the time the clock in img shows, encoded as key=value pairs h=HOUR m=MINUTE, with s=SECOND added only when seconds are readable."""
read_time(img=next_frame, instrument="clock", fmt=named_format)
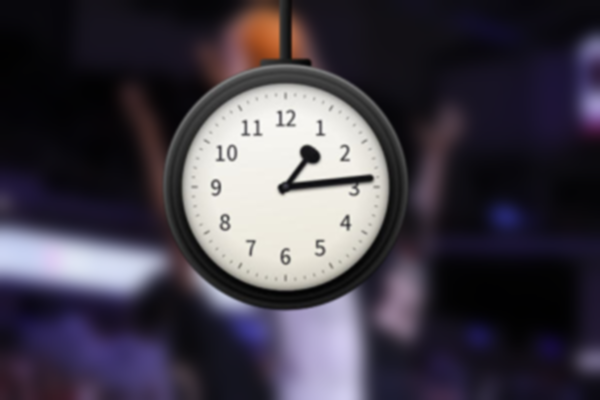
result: h=1 m=14
